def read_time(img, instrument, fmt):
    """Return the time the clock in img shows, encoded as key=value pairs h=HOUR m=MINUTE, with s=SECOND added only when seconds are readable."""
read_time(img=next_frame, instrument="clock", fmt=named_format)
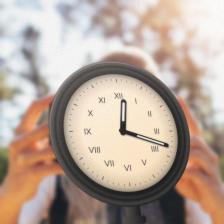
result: h=12 m=18
